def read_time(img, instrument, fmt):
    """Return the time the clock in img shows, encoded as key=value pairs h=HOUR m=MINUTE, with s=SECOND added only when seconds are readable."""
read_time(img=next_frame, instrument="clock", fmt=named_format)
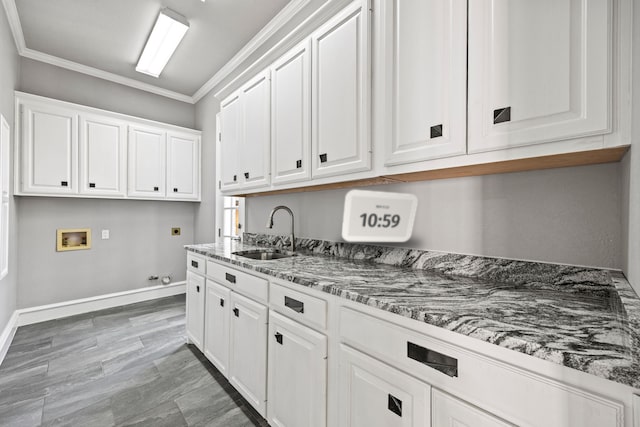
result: h=10 m=59
